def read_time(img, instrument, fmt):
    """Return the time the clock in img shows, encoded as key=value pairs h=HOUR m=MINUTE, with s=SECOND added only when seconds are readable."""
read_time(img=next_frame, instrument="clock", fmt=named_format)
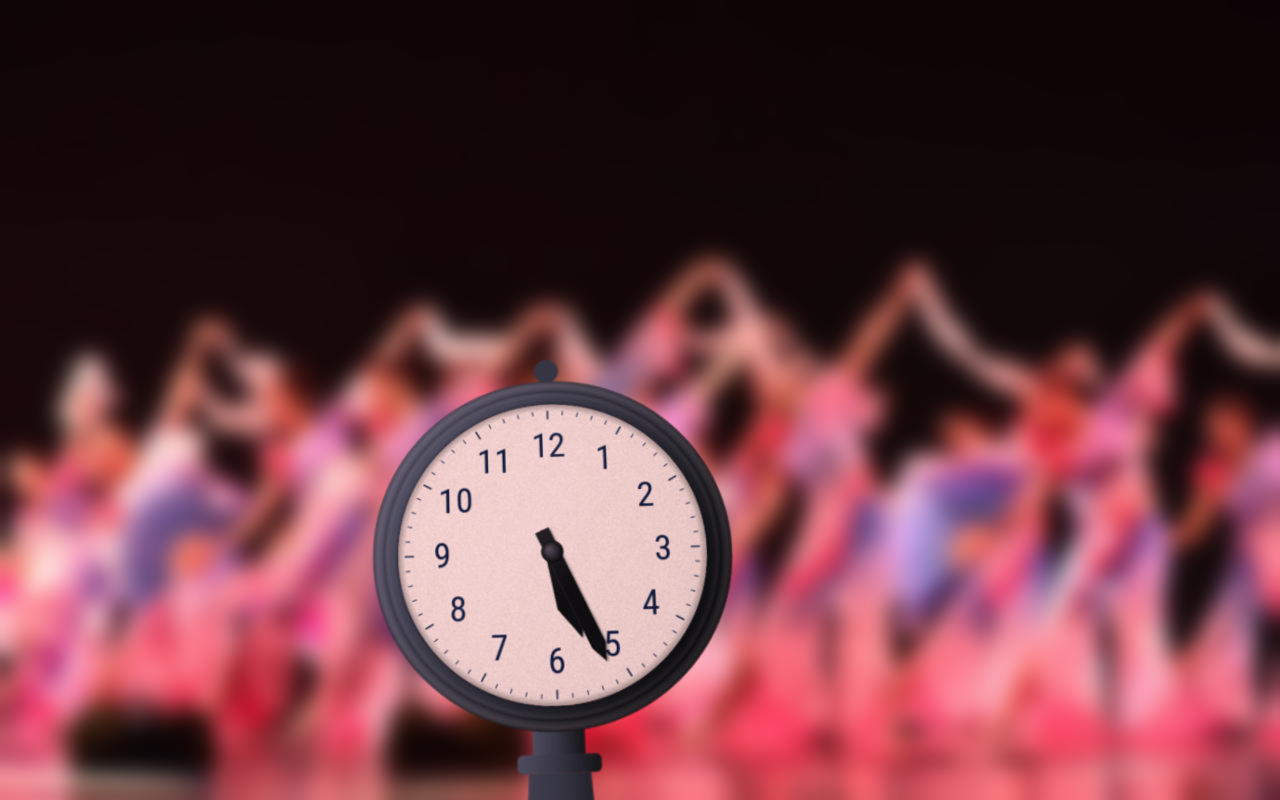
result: h=5 m=26
